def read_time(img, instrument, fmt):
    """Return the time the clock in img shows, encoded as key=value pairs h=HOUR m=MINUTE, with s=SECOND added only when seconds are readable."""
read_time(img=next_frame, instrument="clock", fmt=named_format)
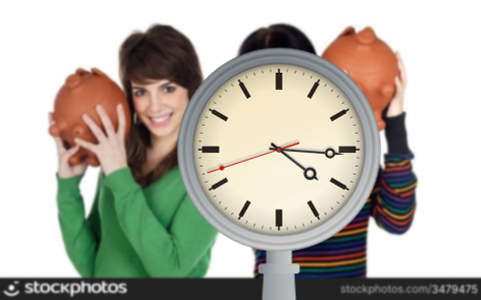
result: h=4 m=15 s=42
